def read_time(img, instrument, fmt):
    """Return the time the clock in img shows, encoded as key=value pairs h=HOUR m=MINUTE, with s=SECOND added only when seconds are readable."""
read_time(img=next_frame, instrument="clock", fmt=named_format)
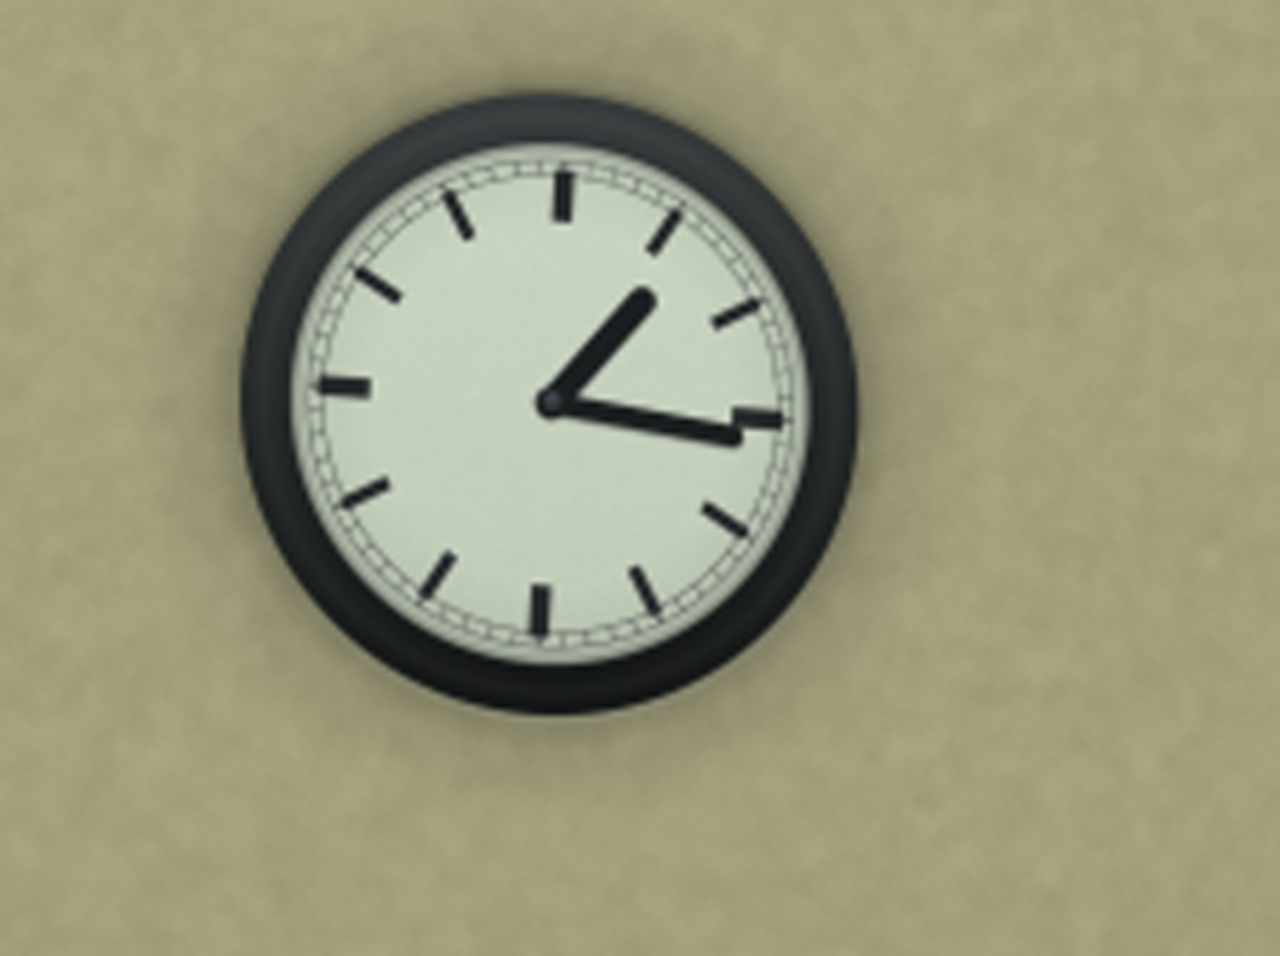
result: h=1 m=16
